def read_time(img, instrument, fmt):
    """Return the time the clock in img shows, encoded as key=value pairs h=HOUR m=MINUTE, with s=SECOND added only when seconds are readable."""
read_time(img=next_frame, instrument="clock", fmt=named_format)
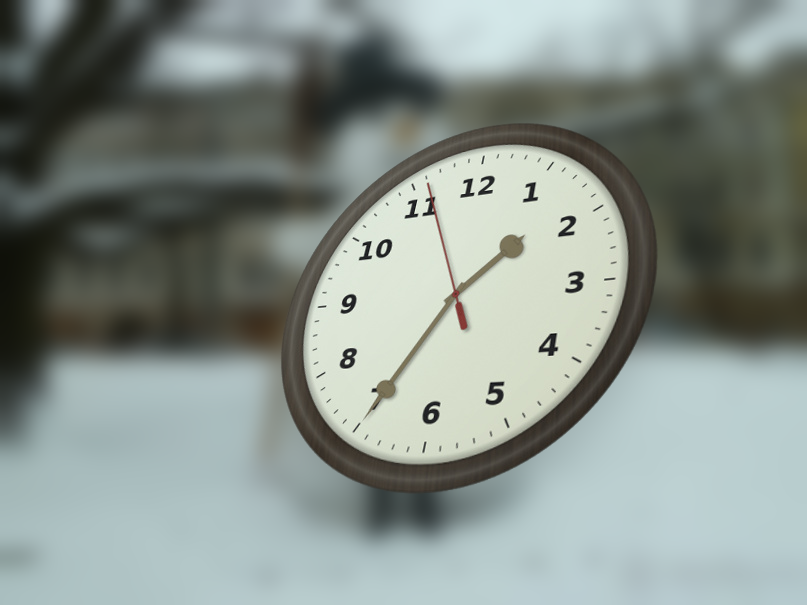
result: h=1 m=34 s=56
